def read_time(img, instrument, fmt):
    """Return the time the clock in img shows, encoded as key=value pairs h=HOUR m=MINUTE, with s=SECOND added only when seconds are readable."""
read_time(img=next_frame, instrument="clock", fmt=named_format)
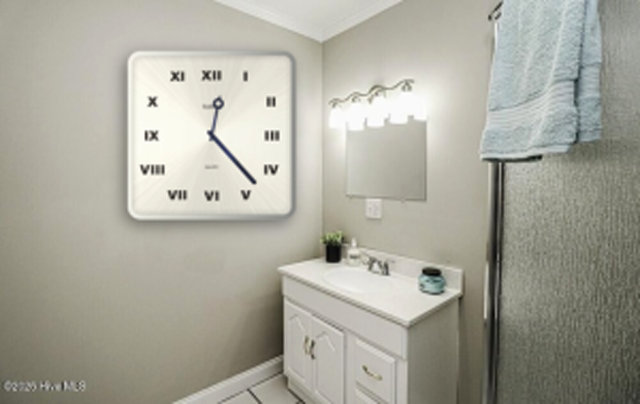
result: h=12 m=23
